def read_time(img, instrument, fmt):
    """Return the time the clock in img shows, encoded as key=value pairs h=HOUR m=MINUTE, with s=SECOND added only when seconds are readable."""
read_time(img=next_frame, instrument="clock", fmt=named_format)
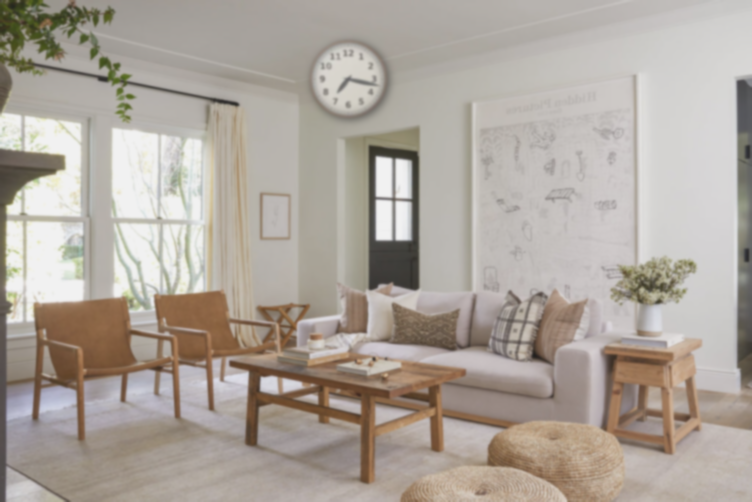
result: h=7 m=17
